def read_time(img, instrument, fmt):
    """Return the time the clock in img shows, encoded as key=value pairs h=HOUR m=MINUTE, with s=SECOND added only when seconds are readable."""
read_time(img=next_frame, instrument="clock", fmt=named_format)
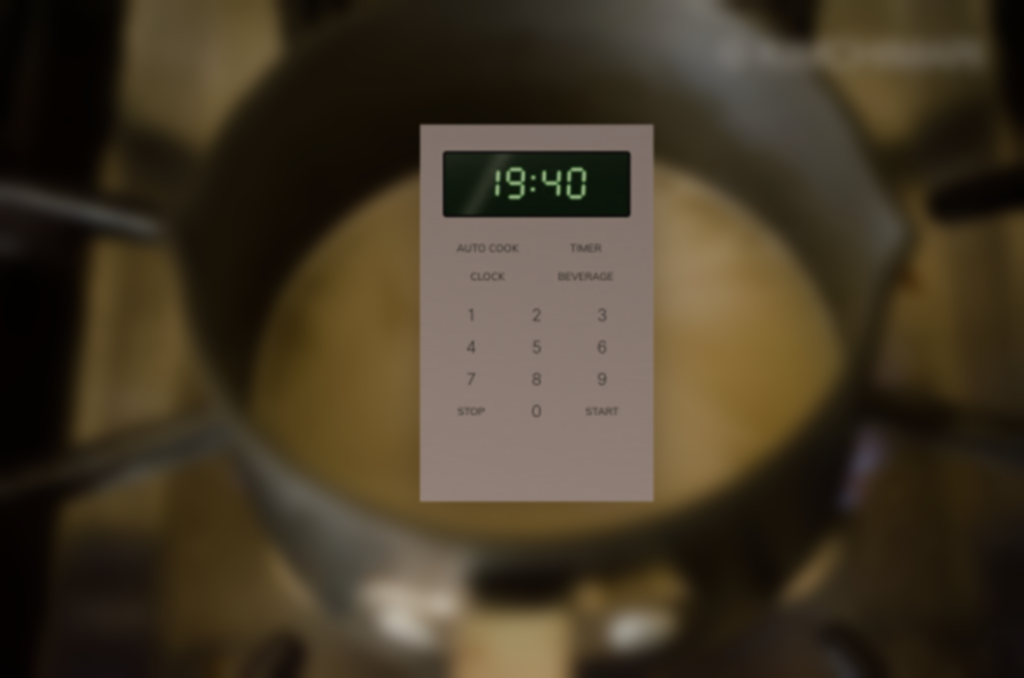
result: h=19 m=40
